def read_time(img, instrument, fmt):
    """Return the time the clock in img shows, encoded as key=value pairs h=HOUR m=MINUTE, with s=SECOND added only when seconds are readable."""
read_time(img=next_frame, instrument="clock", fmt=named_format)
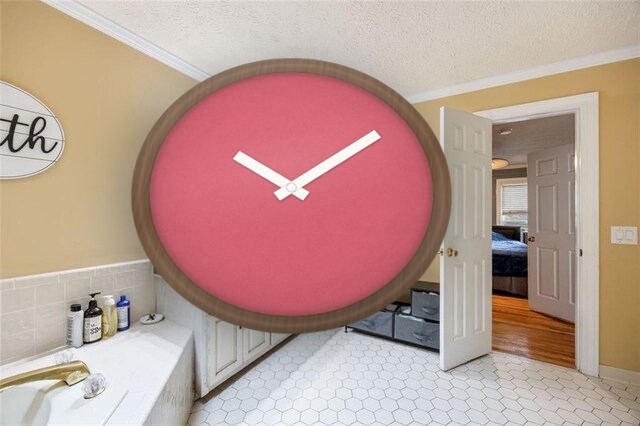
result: h=10 m=9
